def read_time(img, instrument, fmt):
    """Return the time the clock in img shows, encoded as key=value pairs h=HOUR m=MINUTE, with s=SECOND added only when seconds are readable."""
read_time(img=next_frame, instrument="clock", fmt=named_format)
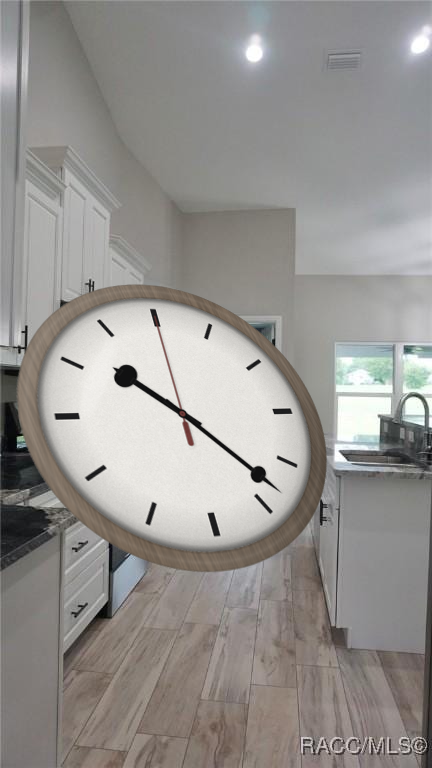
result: h=10 m=23 s=0
